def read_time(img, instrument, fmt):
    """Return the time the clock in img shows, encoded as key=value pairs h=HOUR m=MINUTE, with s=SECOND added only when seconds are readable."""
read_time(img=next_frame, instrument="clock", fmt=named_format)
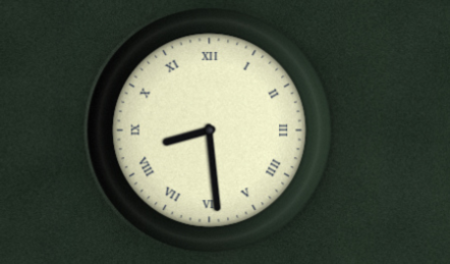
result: h=8 m=29
